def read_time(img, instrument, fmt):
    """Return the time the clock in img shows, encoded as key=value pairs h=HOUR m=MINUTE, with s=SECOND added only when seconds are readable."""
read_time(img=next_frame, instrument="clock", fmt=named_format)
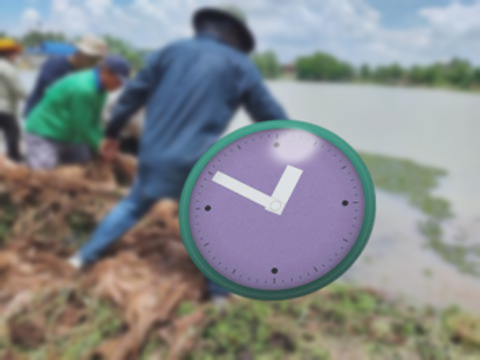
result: h=12 m=50
